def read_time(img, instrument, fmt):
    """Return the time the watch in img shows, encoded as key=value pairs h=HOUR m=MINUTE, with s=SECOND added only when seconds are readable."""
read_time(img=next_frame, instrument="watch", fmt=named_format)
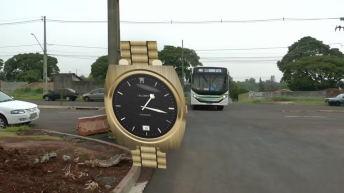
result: h=1 m=17
